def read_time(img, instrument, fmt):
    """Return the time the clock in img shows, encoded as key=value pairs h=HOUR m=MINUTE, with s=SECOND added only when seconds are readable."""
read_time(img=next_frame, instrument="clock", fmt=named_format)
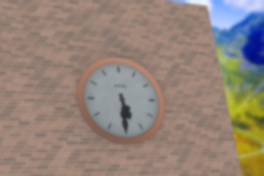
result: h=5 m=30
